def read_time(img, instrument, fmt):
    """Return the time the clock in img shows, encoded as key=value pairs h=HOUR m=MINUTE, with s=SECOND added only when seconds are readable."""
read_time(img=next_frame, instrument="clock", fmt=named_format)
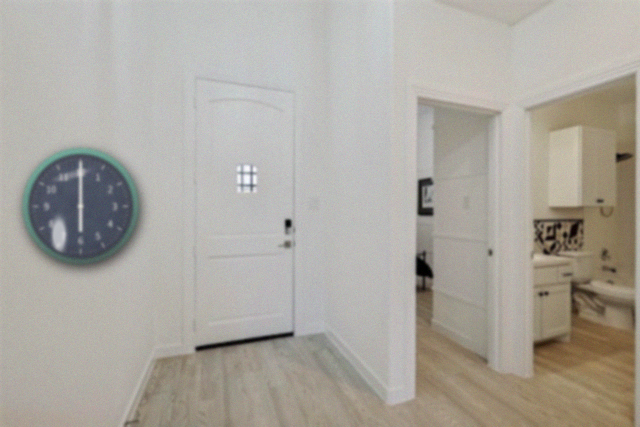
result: h=6 m=0
